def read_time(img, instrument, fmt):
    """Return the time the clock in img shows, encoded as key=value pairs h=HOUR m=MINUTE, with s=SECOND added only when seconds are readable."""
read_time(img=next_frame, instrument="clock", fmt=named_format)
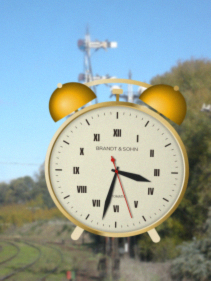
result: h=3 m=32 s=27
